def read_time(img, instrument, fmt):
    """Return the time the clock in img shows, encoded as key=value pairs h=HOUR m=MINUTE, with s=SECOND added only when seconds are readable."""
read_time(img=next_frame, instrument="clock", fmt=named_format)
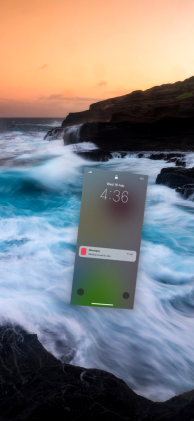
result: h=4 m=36
